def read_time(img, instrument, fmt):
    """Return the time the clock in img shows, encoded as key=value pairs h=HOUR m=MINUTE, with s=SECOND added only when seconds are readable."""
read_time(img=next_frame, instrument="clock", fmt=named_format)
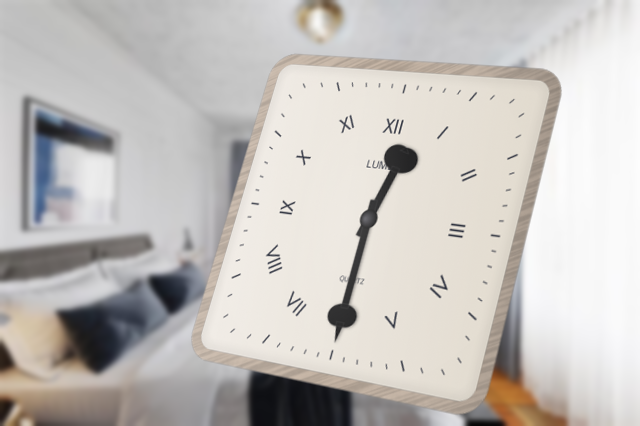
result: h=12 m=30
